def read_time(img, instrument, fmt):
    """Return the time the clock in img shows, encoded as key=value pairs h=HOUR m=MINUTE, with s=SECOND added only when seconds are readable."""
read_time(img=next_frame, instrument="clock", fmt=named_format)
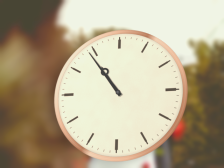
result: h=10 m=54
